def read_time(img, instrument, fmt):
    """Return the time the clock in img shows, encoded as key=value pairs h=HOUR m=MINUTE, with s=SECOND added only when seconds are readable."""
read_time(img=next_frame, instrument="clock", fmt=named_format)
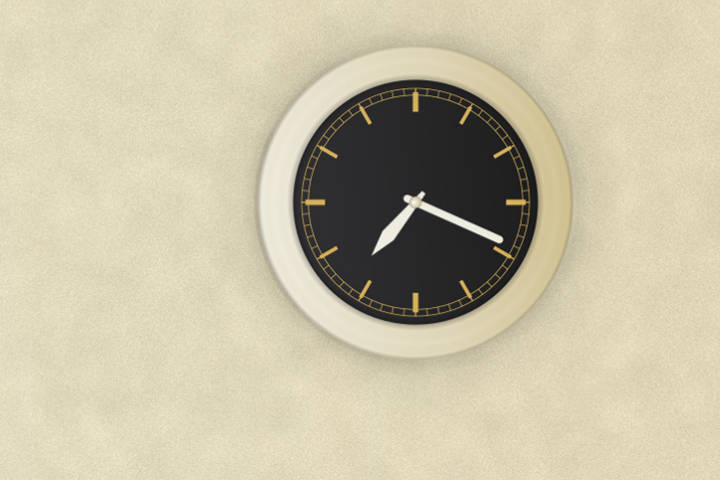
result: h=7 m=19
